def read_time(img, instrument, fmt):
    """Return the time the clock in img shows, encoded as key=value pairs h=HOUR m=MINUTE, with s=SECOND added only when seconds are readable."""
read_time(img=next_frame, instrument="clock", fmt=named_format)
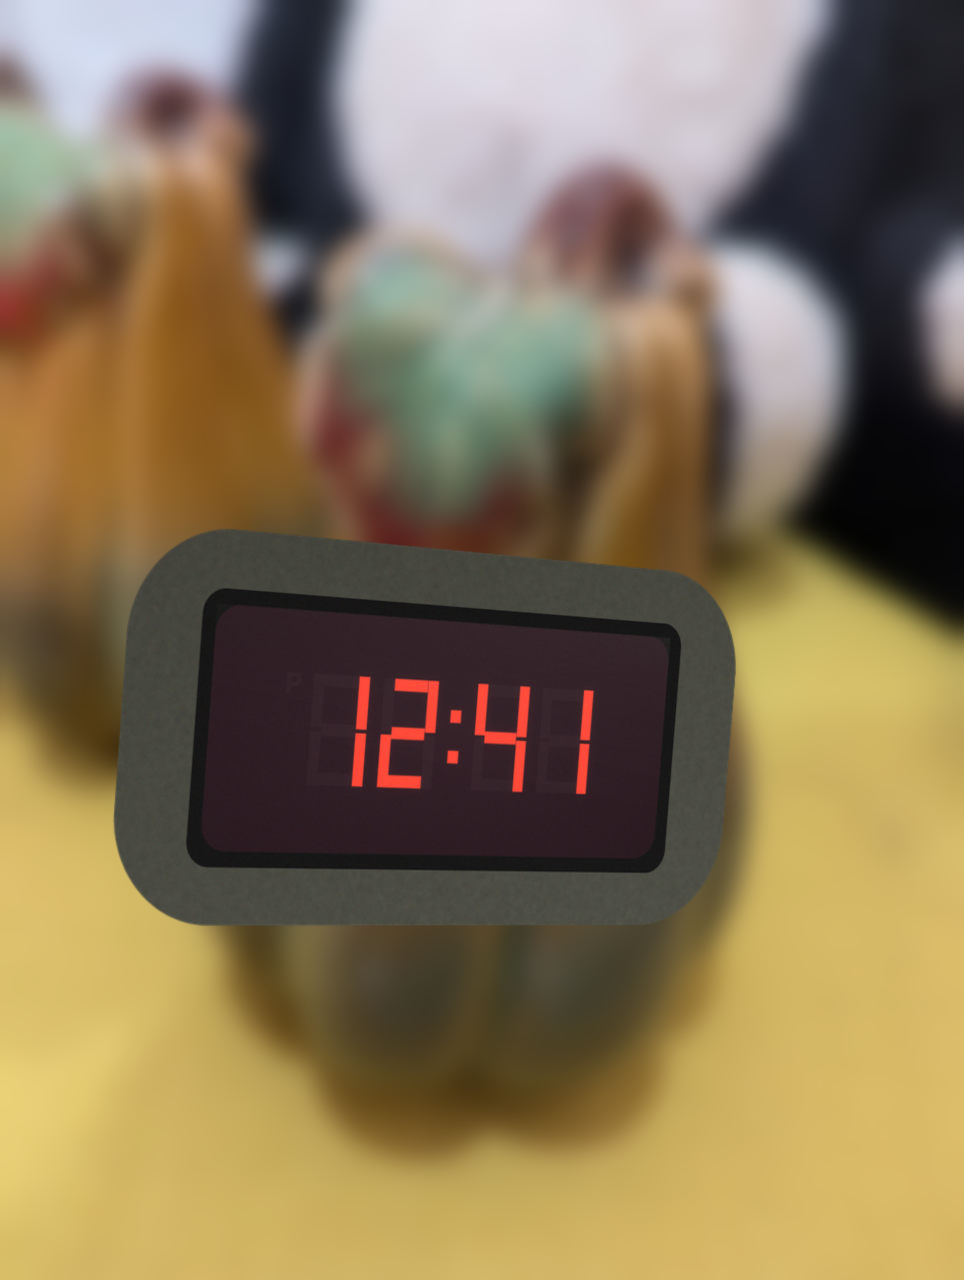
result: h=12 m=41
